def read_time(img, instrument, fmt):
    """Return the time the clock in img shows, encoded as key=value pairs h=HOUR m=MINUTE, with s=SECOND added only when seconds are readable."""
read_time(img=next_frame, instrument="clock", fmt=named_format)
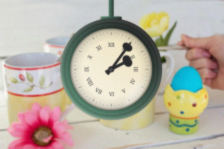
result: h=2 m=6
